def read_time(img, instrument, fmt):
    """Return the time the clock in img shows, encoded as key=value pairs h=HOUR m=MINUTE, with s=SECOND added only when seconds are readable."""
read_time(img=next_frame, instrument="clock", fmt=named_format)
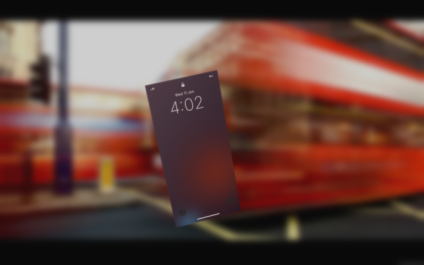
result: h=4 m=2
